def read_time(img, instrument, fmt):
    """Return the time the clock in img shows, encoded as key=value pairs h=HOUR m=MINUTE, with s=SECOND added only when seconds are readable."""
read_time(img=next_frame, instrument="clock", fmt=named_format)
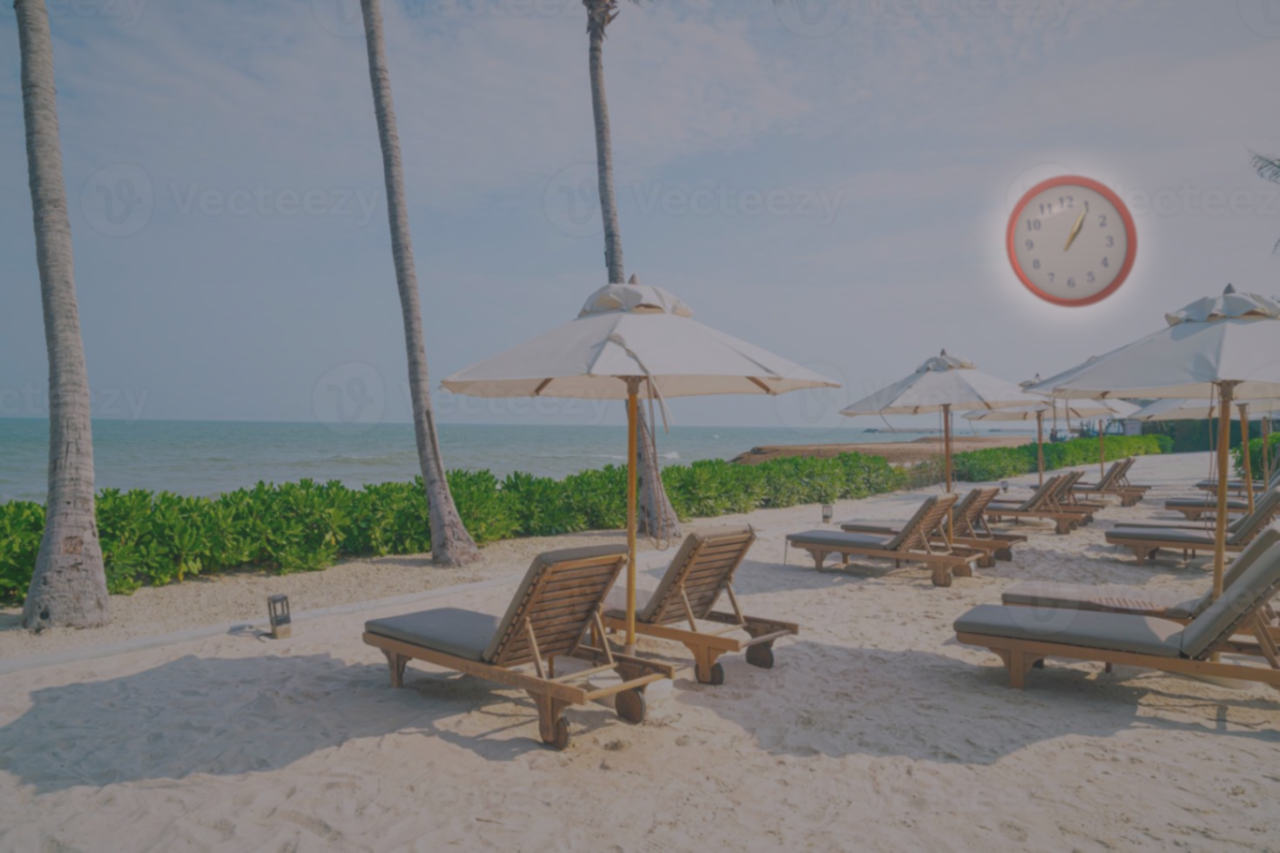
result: h=1 m=5
